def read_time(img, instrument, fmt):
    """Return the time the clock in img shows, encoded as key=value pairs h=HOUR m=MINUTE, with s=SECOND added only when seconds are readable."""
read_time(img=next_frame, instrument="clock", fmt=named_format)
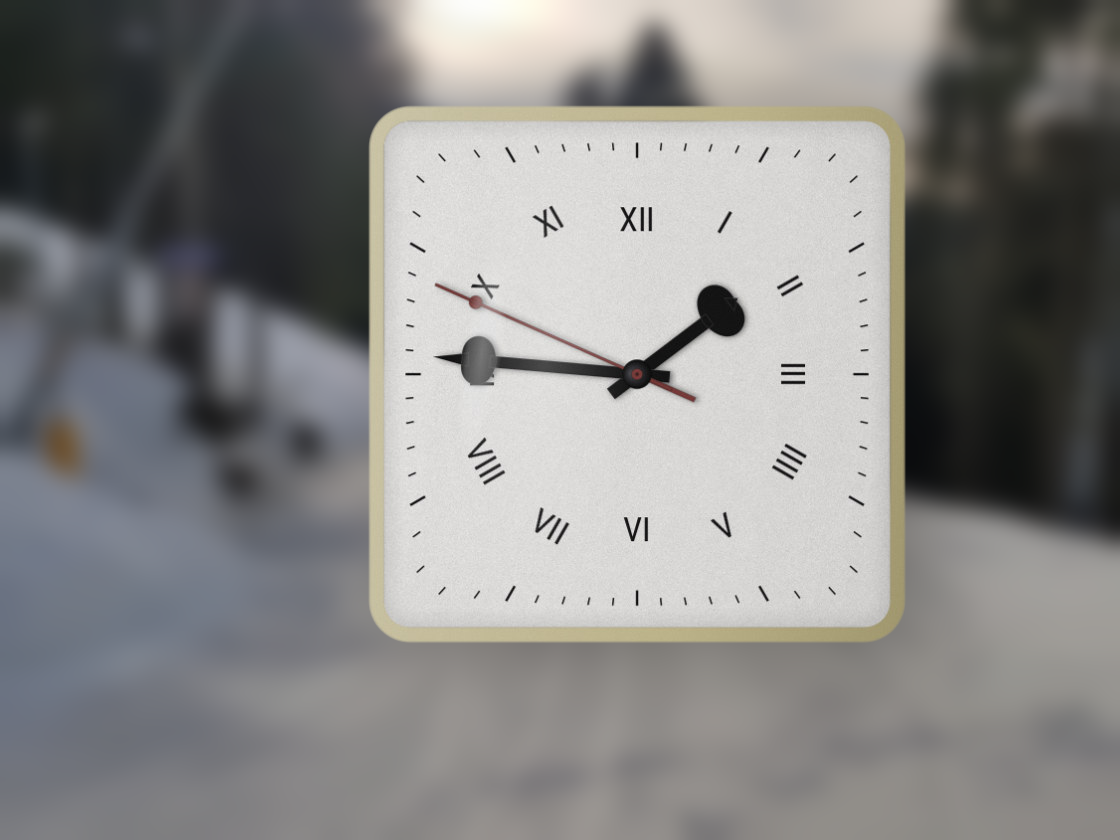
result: h=1 m=45 s=49
